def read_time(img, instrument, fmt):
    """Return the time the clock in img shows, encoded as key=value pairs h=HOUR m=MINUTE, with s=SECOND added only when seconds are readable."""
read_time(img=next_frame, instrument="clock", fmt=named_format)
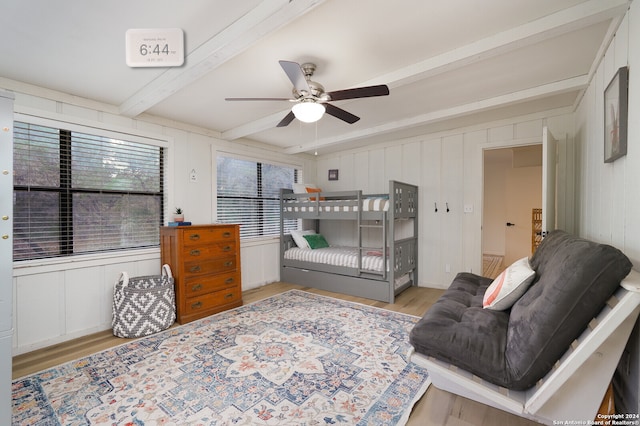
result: h=6 m=44
